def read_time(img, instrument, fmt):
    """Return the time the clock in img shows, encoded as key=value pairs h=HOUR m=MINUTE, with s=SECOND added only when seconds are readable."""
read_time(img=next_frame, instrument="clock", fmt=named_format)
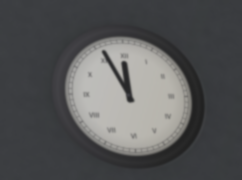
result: h=11 m=56
